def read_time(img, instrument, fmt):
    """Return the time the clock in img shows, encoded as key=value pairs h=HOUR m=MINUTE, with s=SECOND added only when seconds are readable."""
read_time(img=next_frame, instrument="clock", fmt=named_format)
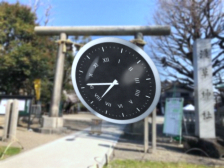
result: h=7 m=46
